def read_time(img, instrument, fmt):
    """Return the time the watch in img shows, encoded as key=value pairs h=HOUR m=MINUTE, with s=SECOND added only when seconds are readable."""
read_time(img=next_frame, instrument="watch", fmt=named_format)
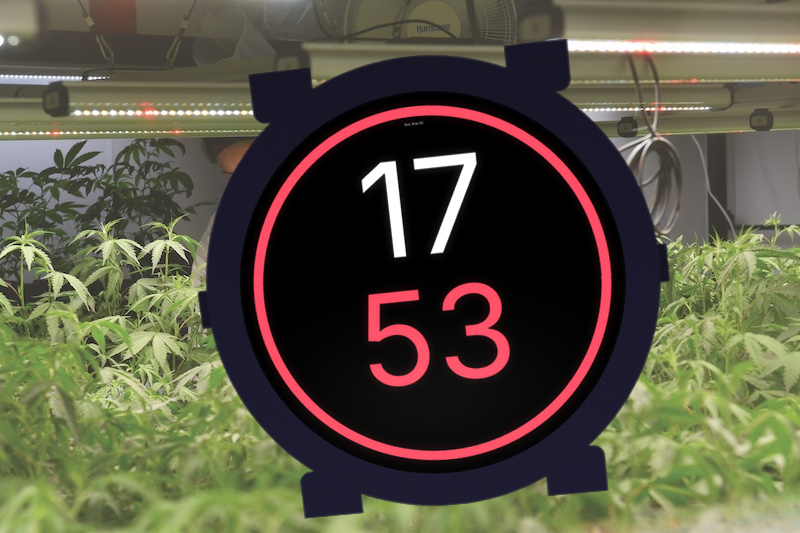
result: h=17 m=53
